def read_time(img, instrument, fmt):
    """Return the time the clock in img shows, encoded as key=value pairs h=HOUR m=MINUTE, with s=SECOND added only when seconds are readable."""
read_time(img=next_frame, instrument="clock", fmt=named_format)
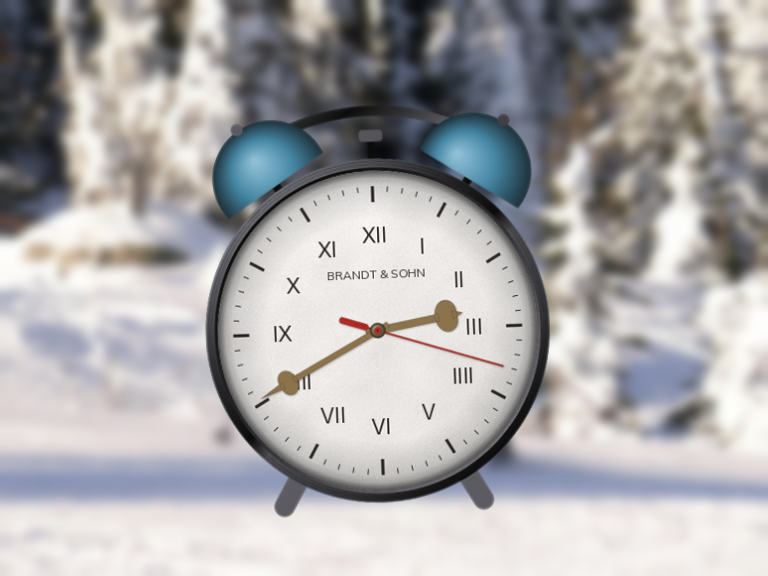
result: h=2 m=40 s=18
